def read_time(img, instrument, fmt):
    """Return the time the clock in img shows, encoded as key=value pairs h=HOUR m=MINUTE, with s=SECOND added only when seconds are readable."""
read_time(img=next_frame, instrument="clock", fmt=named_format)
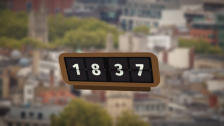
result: h=18 m=37
